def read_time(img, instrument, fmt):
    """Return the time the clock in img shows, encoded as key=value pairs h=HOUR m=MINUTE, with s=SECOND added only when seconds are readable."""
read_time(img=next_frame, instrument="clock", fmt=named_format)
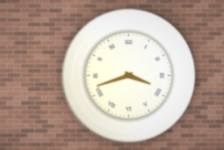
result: h=3 m=42
